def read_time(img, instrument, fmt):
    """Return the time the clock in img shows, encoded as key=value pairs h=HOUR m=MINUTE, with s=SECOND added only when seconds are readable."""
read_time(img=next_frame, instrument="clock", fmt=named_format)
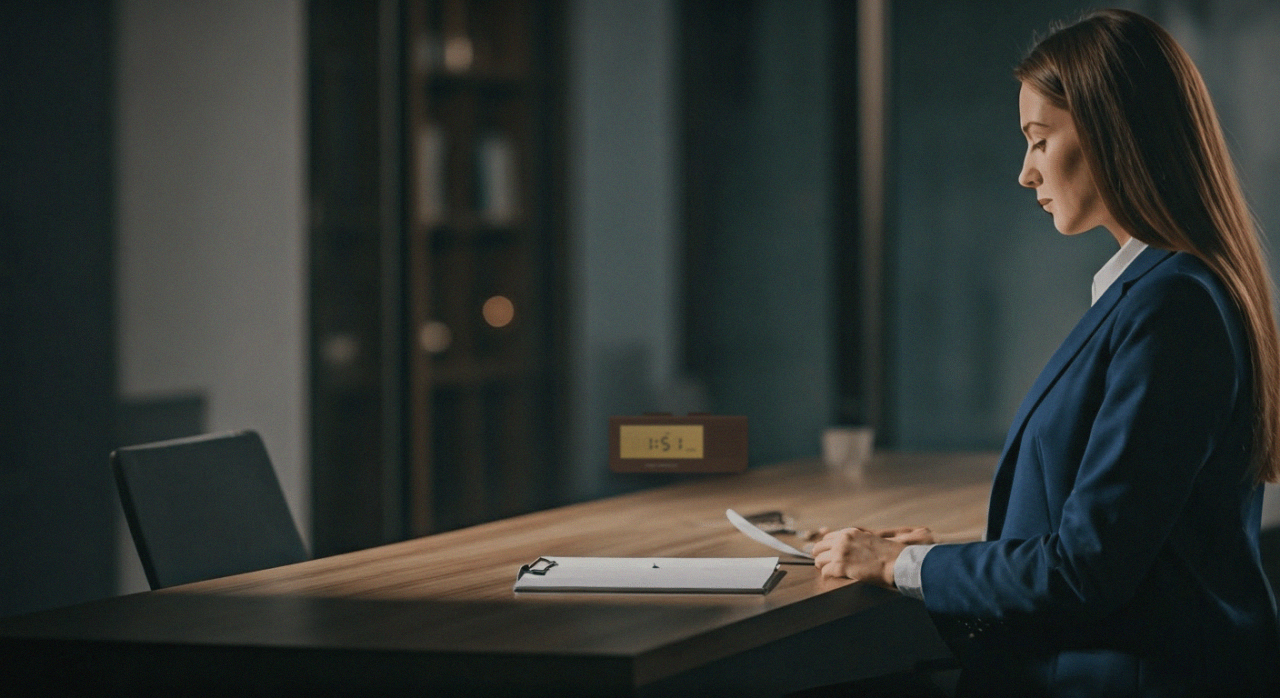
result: h=1 m=51
